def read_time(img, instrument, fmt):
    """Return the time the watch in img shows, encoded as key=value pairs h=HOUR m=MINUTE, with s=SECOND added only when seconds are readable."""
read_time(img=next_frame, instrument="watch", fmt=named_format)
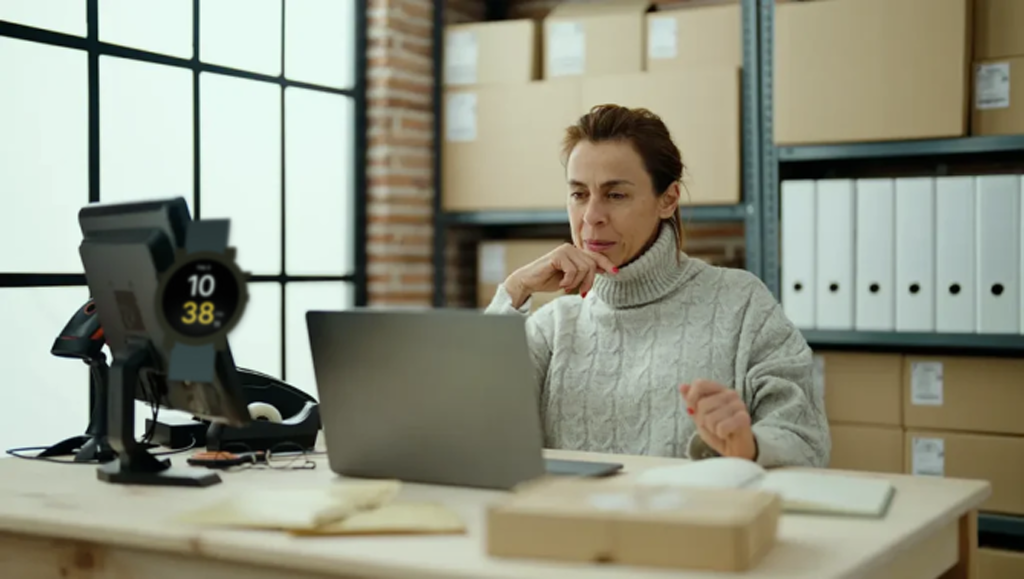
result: h=10 m=38
